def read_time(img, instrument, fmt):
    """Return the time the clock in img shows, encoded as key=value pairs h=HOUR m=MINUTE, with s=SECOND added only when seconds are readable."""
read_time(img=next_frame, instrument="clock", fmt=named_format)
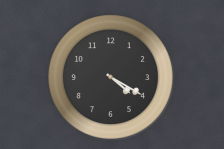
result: h=4 m=20
